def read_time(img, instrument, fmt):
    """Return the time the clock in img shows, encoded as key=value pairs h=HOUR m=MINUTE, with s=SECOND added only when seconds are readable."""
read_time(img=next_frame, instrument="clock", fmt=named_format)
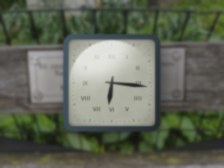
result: h=6 m=16
